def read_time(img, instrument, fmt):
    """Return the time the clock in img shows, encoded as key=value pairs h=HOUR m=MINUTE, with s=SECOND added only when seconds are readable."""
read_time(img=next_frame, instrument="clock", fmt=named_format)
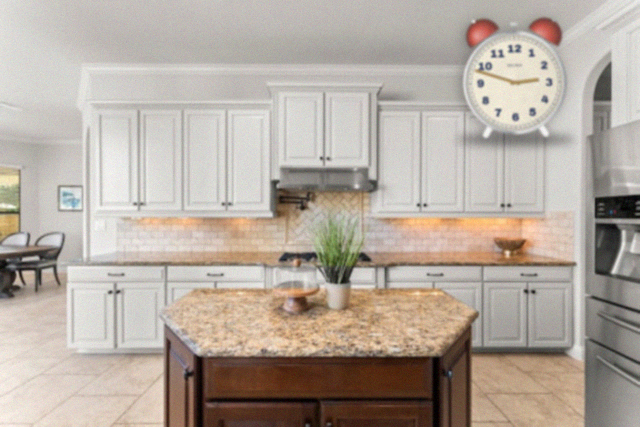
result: h=2 m=48
